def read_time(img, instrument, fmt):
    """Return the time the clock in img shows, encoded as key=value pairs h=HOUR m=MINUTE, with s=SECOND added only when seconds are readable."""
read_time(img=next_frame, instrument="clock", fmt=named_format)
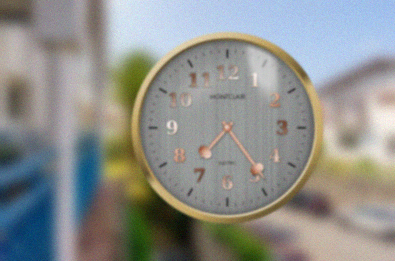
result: h=7 m=24
